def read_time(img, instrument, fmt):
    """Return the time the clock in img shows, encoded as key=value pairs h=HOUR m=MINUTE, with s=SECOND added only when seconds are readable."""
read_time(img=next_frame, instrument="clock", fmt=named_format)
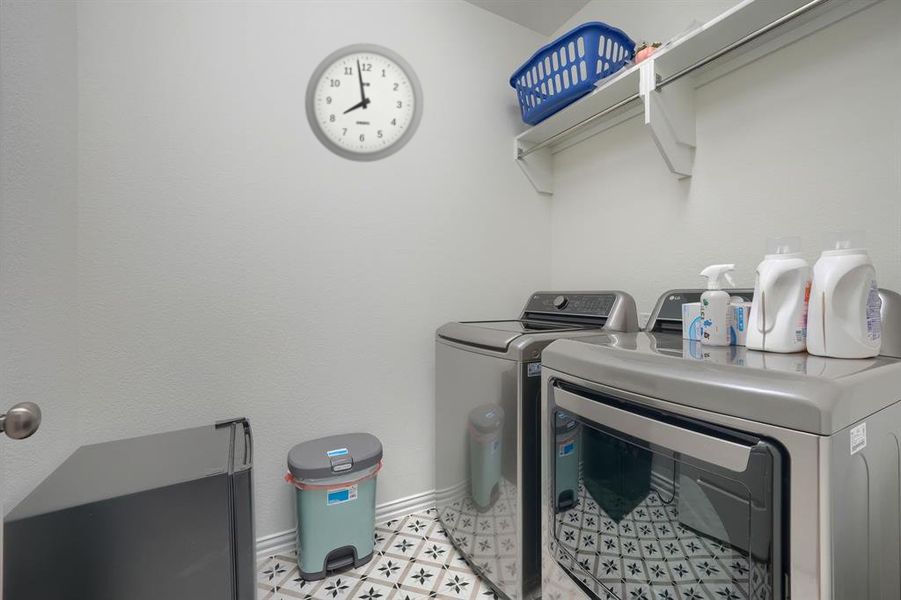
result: h=7 m=58
